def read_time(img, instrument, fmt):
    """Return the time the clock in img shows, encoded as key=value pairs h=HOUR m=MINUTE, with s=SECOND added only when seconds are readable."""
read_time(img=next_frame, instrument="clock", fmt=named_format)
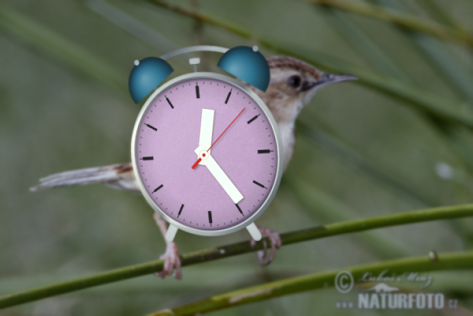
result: h=12 m=24 s=8
